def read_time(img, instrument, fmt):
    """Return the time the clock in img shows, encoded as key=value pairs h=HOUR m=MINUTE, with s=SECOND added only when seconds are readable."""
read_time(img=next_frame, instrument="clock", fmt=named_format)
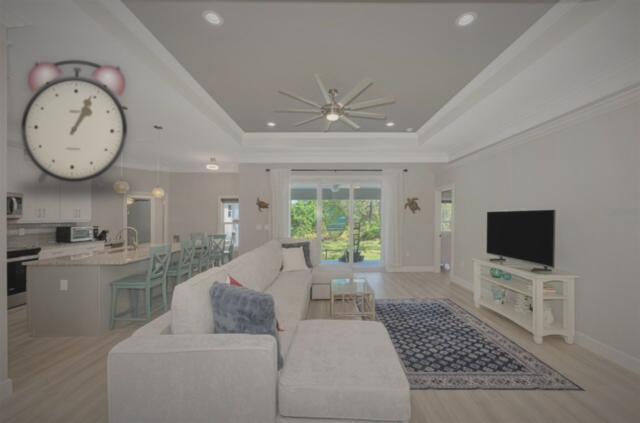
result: h=1 m=4
